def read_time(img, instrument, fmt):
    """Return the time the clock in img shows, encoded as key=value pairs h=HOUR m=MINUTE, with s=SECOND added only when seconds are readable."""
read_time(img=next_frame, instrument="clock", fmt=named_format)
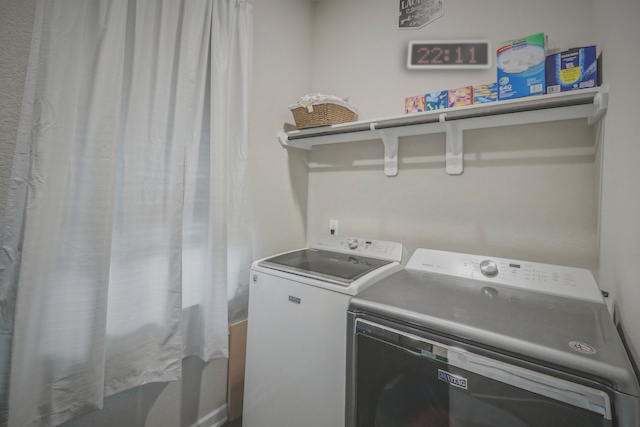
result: h=22 m=11
